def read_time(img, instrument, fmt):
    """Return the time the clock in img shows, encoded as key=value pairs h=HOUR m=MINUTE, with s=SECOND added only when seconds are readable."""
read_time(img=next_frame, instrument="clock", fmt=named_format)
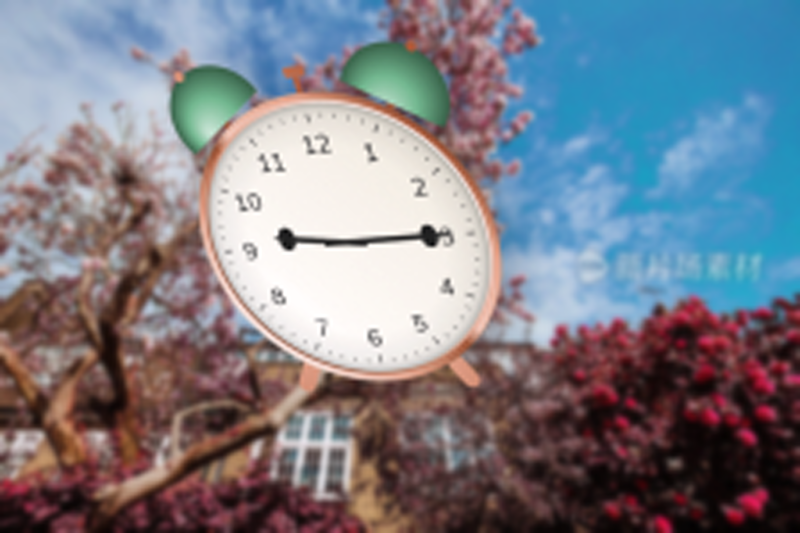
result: h=9 m=15
